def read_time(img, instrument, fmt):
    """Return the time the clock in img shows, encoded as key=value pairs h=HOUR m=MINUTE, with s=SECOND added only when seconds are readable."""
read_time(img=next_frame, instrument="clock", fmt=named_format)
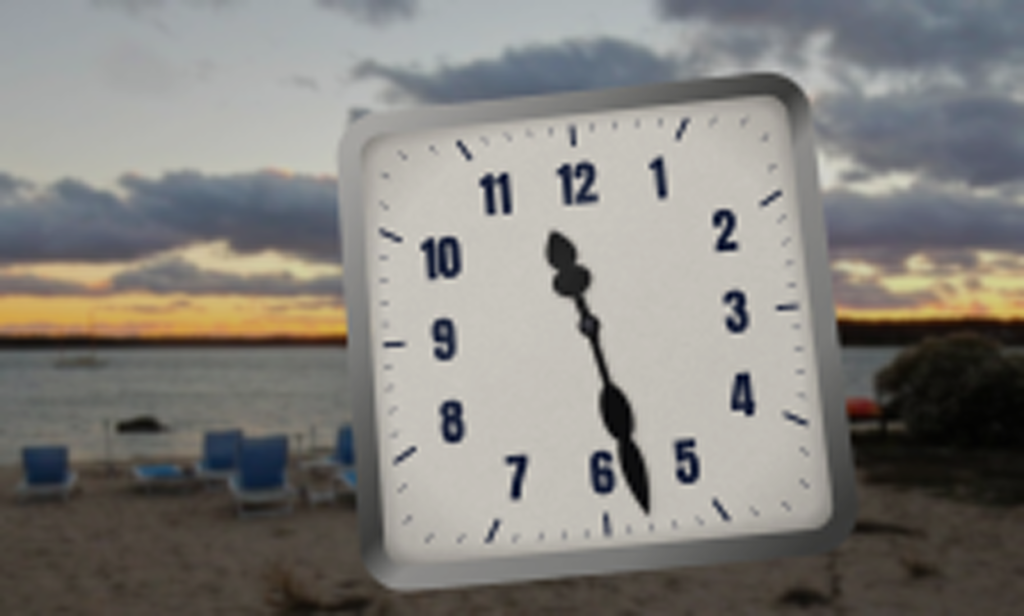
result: h=11 m=28
